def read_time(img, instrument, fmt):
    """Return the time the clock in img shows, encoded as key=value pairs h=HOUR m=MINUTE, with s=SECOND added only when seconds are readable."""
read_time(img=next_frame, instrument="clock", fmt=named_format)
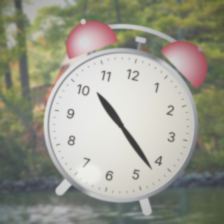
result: h=10 m=22
